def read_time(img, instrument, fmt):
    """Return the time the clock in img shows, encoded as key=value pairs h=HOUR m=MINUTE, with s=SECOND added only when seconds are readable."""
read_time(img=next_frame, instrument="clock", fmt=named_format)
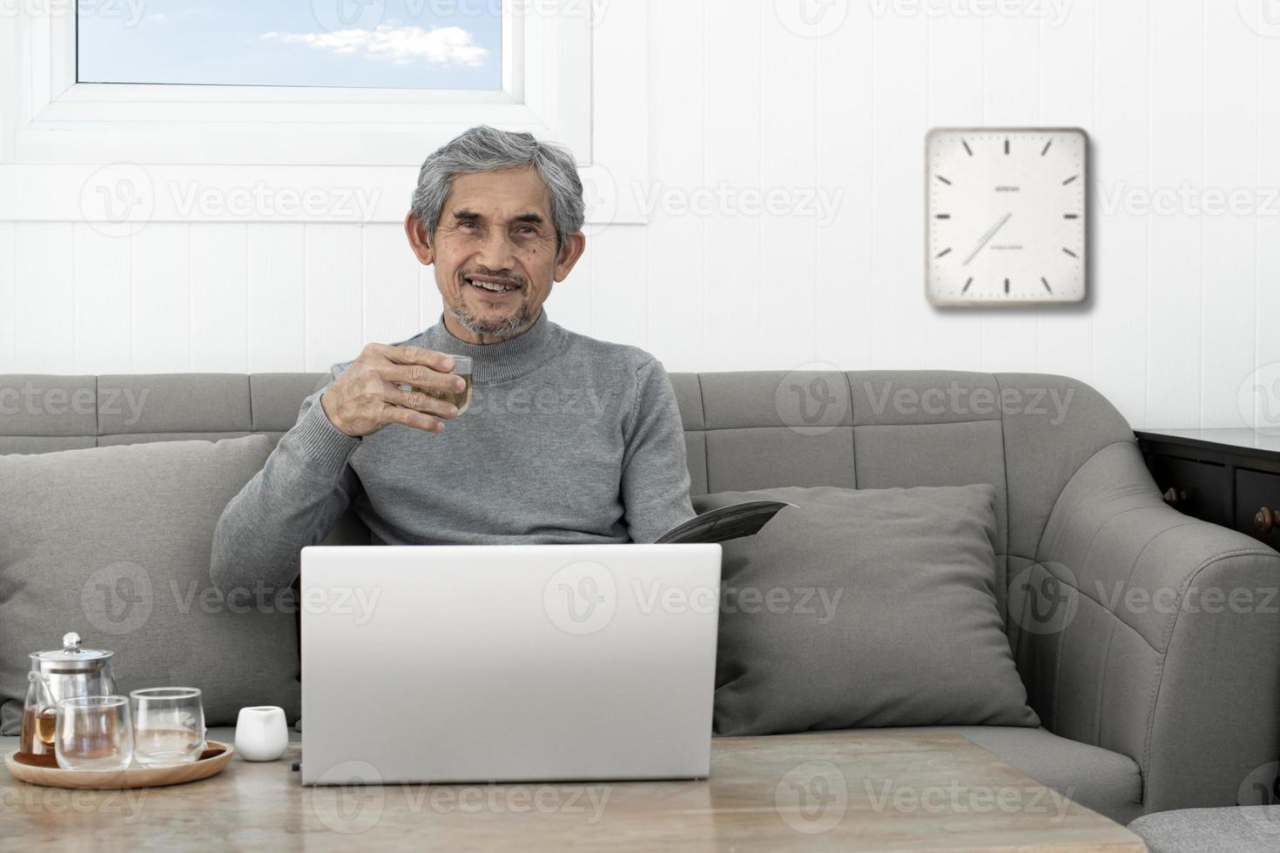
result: h=7 m=37
